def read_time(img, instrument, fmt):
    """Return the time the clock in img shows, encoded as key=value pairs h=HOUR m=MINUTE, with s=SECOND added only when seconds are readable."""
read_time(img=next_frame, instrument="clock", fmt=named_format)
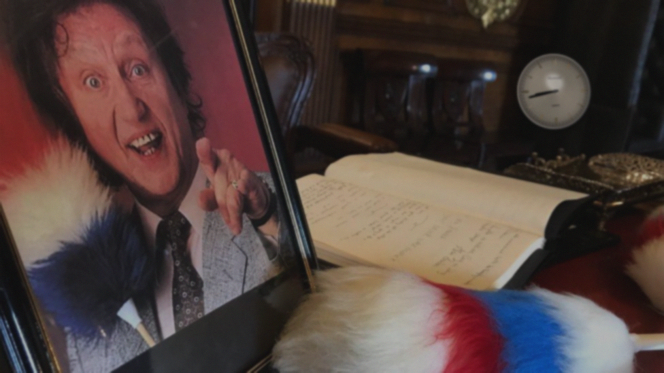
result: h=8 m=43
